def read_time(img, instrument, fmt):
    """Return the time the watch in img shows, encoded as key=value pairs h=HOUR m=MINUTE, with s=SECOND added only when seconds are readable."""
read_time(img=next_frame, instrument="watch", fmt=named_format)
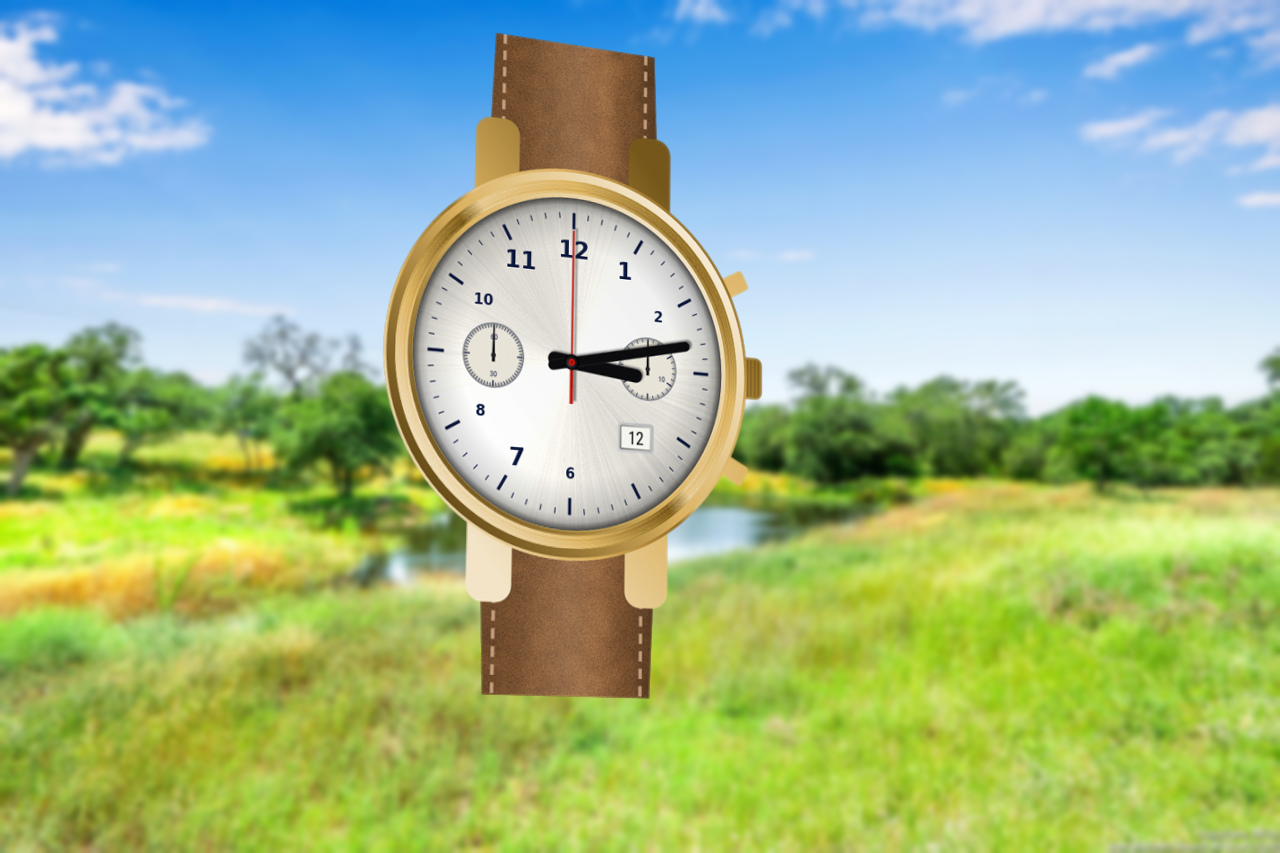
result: h=3 m=13
